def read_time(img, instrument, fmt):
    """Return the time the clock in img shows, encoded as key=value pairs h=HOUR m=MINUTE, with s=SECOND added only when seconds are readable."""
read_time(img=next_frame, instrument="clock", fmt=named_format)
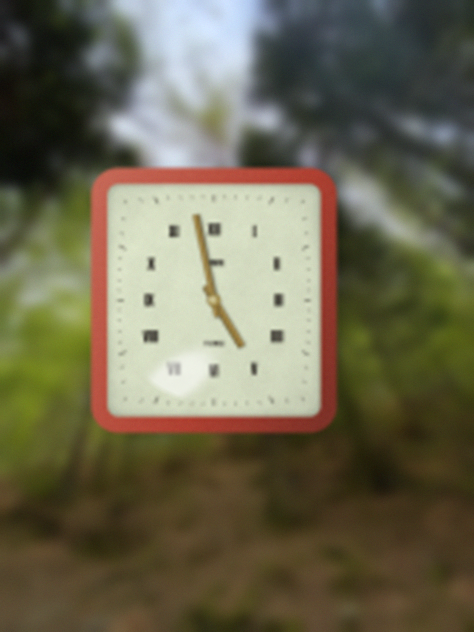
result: h=4 m=58
